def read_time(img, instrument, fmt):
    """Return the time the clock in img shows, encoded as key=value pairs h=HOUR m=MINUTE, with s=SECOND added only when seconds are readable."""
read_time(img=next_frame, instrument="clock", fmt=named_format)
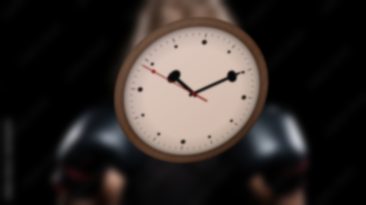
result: h=10 m=9 s=49
